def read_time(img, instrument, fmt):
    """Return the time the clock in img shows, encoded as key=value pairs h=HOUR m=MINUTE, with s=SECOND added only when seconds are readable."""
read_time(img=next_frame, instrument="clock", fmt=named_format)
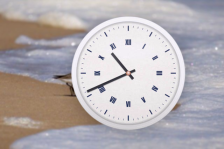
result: h=10 m=41
